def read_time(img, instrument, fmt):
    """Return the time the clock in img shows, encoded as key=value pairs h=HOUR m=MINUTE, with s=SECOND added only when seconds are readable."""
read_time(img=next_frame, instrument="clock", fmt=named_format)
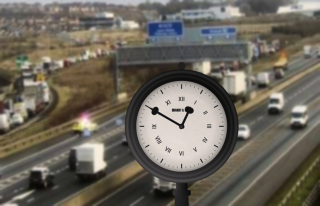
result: h=12 m=50
